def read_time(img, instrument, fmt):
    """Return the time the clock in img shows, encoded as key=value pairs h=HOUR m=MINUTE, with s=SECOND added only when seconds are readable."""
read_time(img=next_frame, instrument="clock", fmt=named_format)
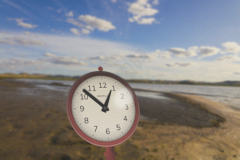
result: h=12 m=52
